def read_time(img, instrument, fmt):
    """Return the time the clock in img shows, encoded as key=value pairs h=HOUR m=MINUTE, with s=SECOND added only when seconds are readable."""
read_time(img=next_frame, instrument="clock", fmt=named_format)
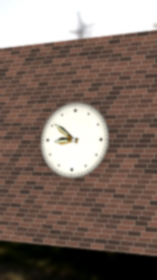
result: h=8 m=51
